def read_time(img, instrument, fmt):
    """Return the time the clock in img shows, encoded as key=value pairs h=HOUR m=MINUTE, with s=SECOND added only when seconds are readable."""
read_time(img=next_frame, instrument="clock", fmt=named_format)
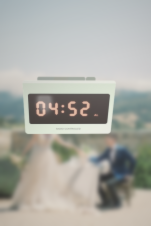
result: h=4 m=52
